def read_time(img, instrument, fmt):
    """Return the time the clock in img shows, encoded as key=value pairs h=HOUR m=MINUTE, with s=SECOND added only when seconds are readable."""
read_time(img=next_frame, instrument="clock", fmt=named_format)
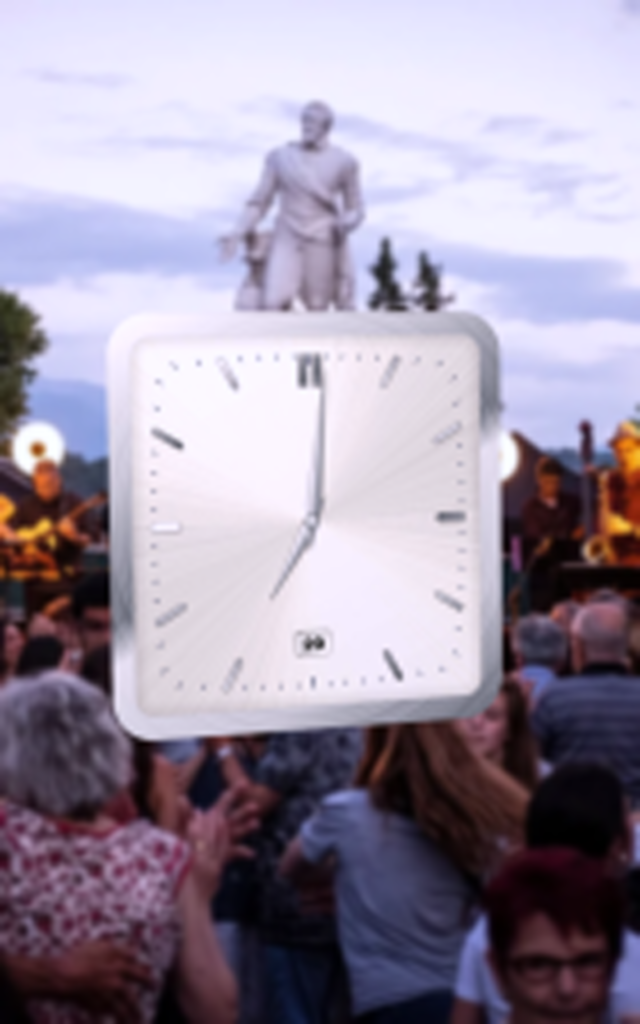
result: h=7 m=1
